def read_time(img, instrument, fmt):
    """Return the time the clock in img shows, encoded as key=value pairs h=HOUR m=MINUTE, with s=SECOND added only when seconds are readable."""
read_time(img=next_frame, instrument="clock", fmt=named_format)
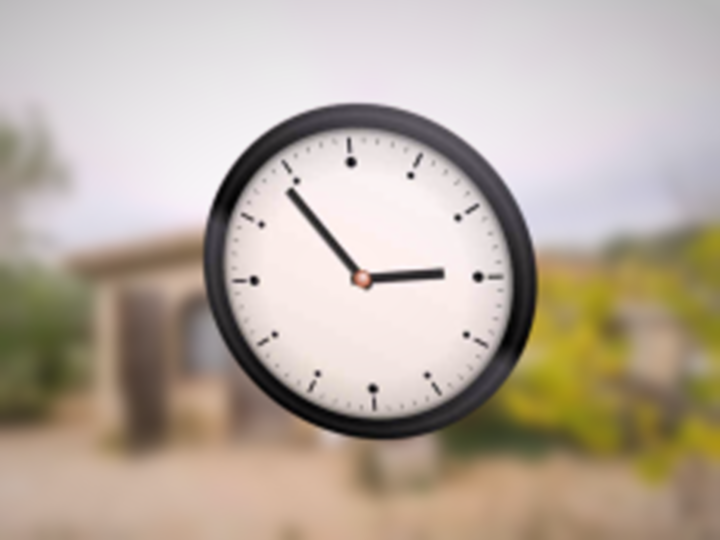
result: h=2 m=54
